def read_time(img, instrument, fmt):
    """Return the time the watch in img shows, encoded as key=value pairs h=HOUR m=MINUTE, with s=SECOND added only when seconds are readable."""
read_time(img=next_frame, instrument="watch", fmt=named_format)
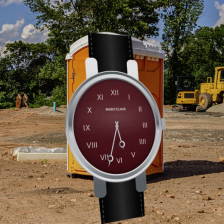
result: h=5 m=33
